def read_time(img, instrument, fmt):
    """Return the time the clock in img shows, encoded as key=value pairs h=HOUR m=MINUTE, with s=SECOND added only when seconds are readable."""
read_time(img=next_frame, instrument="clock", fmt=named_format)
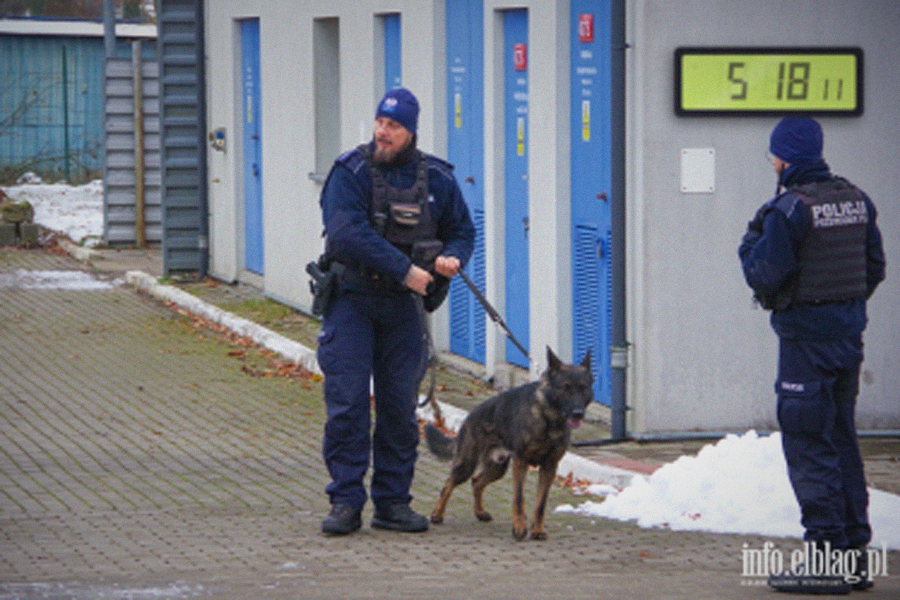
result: h=5 m=18 s=11
